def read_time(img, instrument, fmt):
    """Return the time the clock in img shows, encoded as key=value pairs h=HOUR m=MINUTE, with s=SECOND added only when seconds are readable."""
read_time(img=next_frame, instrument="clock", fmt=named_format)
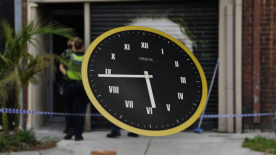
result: h=5 m=44
